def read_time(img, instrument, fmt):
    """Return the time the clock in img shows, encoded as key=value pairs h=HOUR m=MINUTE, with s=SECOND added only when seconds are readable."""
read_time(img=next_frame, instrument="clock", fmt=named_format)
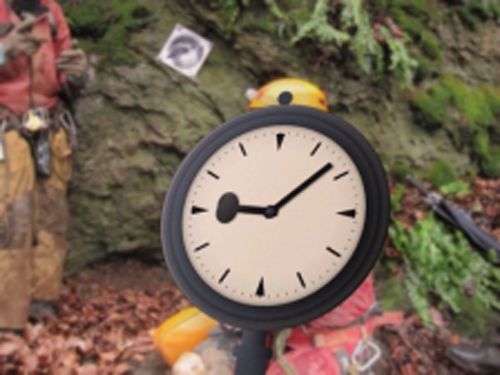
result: h=9 m=8
